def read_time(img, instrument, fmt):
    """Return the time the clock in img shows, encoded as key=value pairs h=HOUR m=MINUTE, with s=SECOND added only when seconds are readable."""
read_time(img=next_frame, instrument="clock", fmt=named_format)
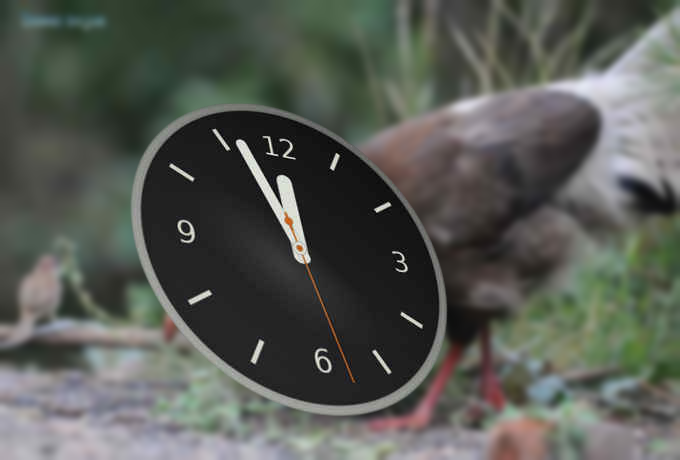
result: h=11 m=56 s=28
